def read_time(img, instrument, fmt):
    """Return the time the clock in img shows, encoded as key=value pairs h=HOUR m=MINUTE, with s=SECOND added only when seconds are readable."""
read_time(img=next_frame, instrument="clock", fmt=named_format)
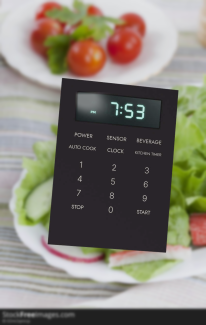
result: h=7 m=53
